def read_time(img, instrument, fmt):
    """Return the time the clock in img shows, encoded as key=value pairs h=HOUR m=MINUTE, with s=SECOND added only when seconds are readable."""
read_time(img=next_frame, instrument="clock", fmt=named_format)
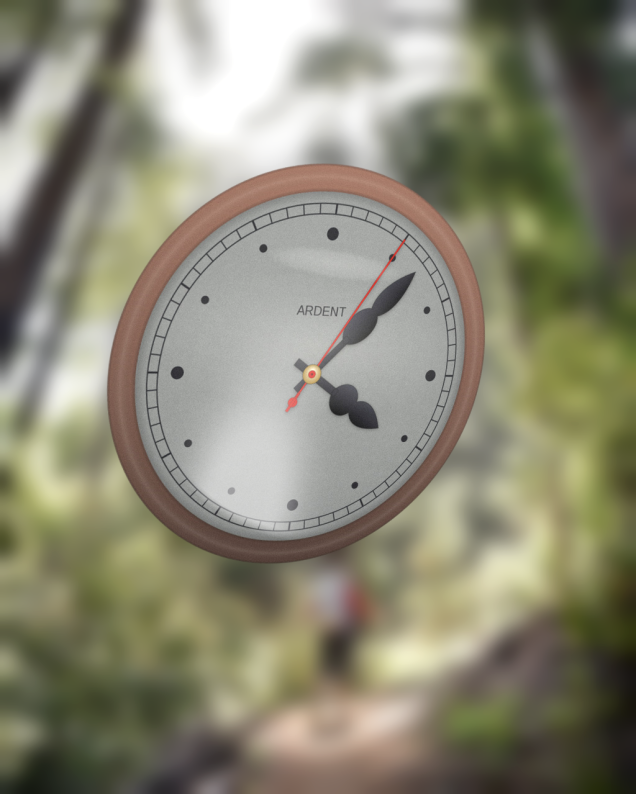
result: h=4 m=7 s=5
